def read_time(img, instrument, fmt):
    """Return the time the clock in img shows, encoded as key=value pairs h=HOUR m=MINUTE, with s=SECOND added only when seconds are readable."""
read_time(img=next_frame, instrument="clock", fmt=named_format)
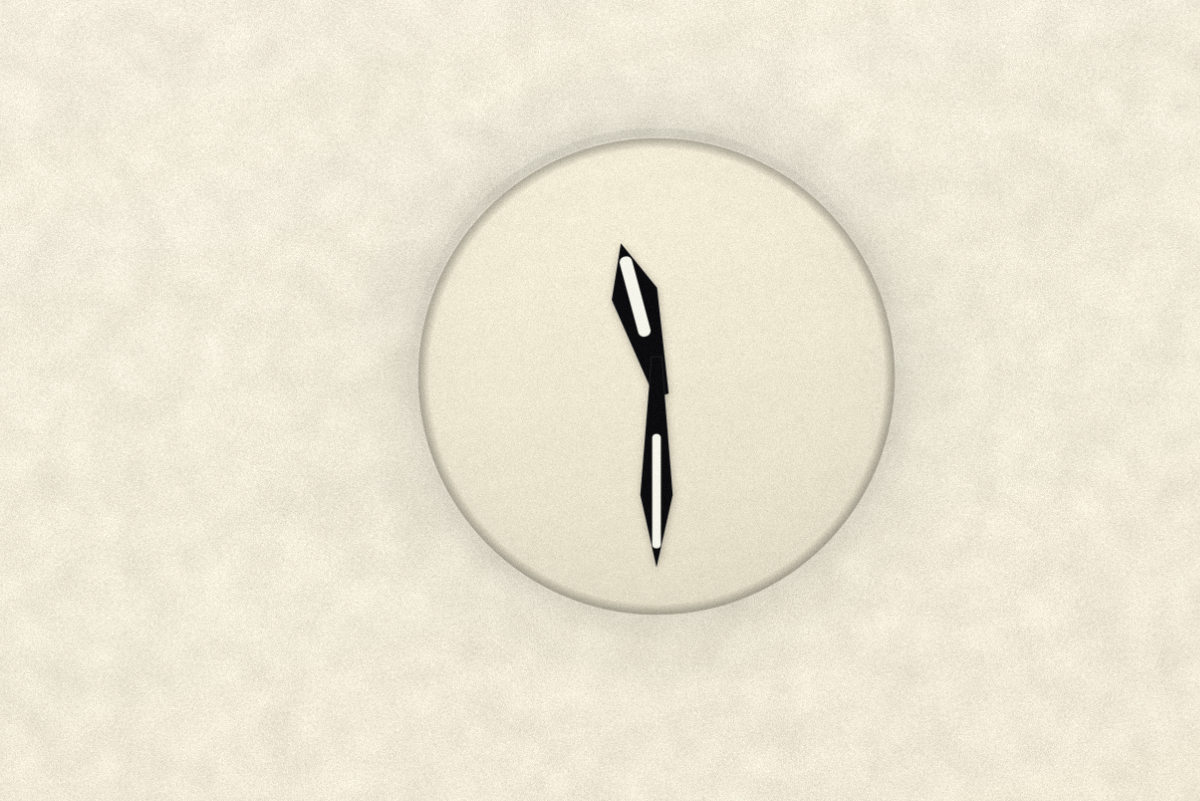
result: h=11 m=30
